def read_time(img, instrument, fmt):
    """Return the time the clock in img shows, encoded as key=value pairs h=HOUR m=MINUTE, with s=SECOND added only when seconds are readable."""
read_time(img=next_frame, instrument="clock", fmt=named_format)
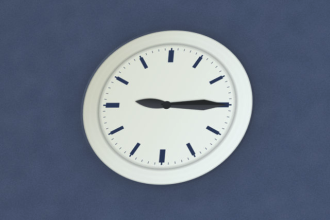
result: h=9 m=15
